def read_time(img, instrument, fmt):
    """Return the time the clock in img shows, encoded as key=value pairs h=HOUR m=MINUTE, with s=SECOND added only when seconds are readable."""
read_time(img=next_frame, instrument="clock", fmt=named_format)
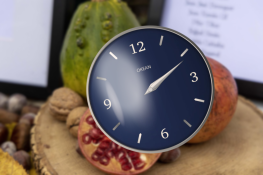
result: h=2 m=11
